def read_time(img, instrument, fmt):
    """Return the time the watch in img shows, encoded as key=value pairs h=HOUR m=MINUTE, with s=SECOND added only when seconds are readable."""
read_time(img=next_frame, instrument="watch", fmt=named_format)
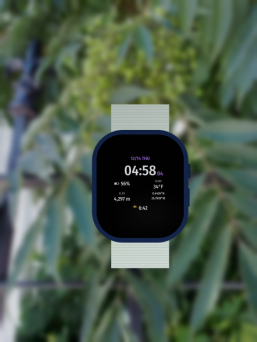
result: h=4 m=58
